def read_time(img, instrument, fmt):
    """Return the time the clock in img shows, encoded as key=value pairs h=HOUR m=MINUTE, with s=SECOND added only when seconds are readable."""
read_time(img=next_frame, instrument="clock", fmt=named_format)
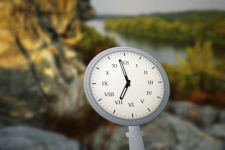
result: h=6 m=58
